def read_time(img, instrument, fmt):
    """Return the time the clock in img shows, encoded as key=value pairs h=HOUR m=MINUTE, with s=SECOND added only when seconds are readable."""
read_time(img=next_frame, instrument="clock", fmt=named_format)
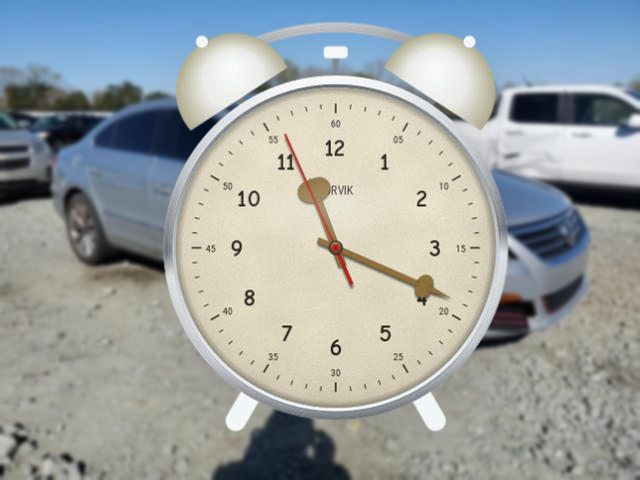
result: h=11 m=18 s=56
